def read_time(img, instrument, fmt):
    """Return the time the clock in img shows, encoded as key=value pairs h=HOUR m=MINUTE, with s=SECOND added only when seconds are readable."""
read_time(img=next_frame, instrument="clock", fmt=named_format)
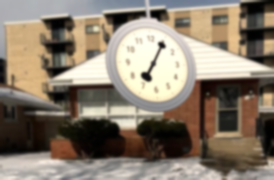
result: h=7 m=5
